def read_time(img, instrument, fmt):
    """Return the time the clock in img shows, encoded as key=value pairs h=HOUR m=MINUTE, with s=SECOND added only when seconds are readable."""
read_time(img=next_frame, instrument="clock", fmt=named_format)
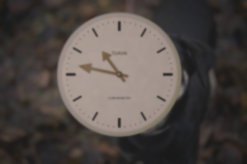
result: h=10 m=47
